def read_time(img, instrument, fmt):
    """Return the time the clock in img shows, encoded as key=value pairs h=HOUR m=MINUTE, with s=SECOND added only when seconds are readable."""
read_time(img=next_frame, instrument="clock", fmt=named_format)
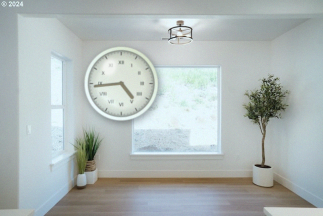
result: h=4 m=44
